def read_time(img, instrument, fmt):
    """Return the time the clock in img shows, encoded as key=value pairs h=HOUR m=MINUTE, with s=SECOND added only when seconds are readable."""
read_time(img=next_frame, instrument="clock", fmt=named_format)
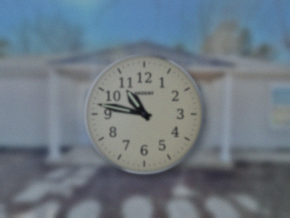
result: h=10 m=47
